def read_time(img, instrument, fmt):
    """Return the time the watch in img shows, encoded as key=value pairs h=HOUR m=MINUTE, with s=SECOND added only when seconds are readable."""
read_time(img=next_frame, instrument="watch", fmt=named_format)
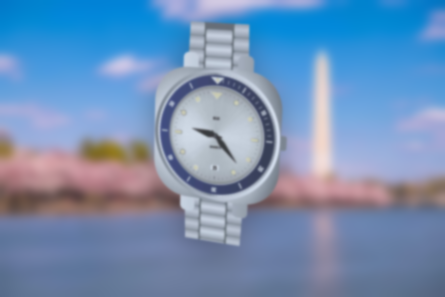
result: h=9 m=23
